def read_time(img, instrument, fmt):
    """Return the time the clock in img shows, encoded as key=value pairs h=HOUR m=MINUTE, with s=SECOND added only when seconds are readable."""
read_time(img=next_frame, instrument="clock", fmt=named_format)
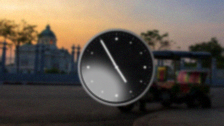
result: h=4 m=55
